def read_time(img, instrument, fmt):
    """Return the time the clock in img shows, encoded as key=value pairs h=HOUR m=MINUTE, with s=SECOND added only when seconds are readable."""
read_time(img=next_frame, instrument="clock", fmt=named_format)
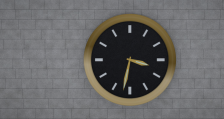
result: h=3 m=32
